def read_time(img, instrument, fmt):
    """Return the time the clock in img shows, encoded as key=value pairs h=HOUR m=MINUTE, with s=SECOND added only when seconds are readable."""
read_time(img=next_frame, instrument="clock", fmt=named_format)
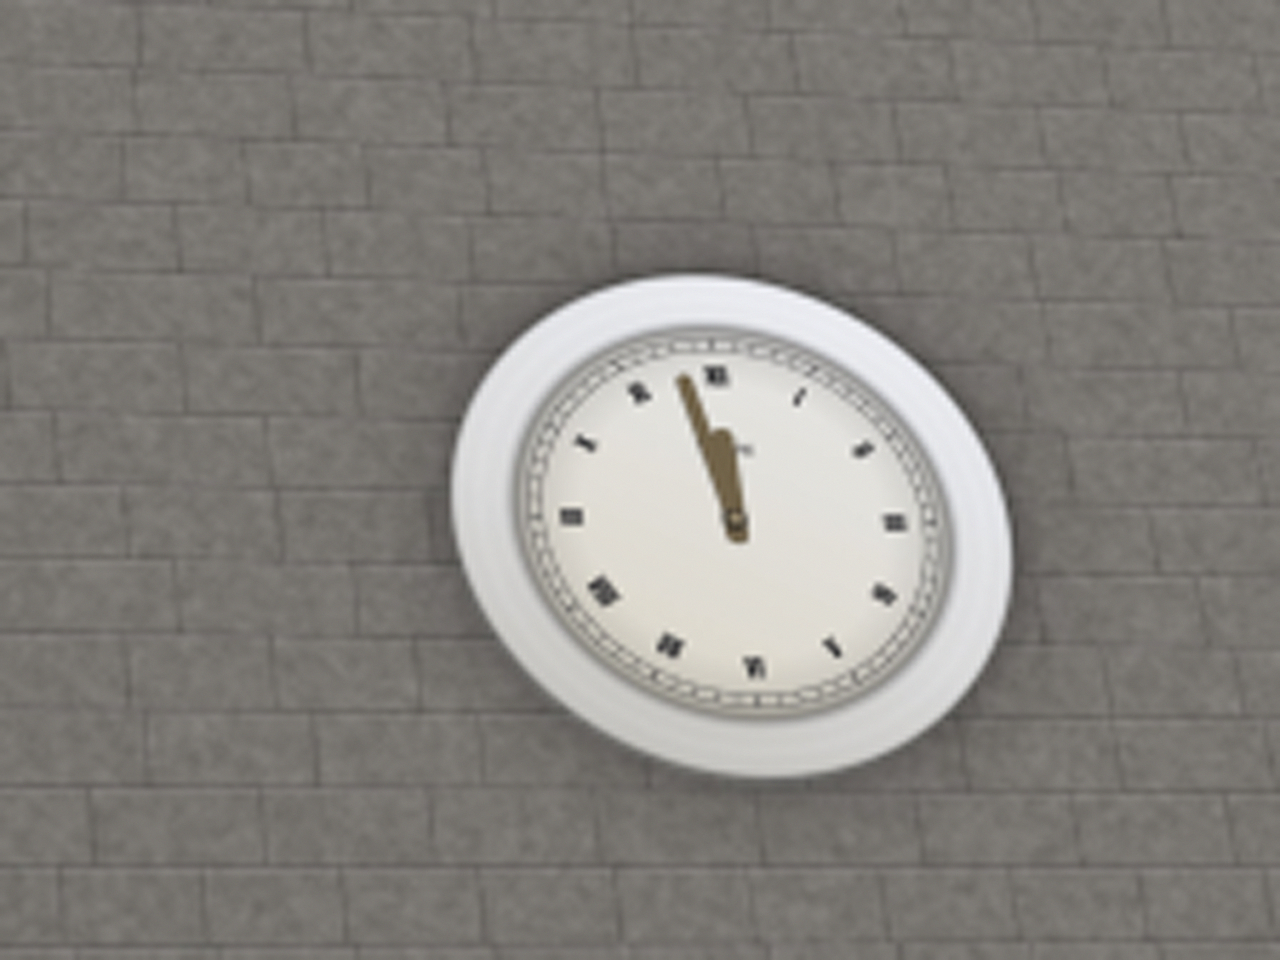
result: h=11 m=58
